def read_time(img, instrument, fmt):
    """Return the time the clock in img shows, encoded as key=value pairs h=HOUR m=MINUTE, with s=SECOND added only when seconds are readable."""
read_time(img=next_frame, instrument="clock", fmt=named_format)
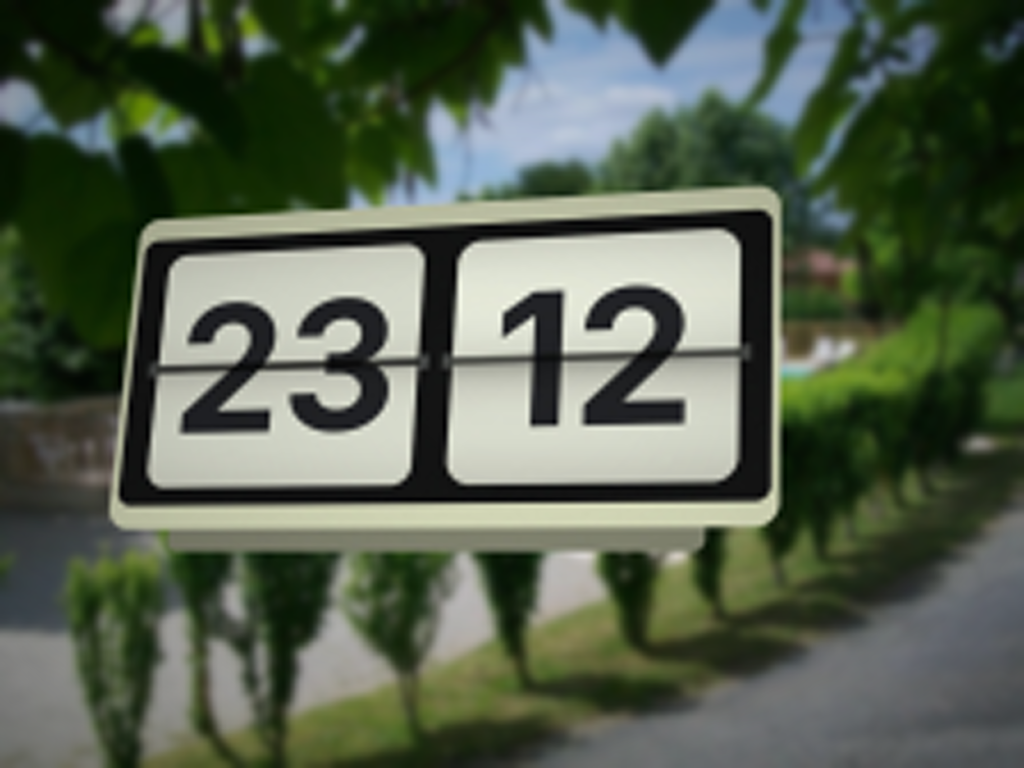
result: h=23 m=12
